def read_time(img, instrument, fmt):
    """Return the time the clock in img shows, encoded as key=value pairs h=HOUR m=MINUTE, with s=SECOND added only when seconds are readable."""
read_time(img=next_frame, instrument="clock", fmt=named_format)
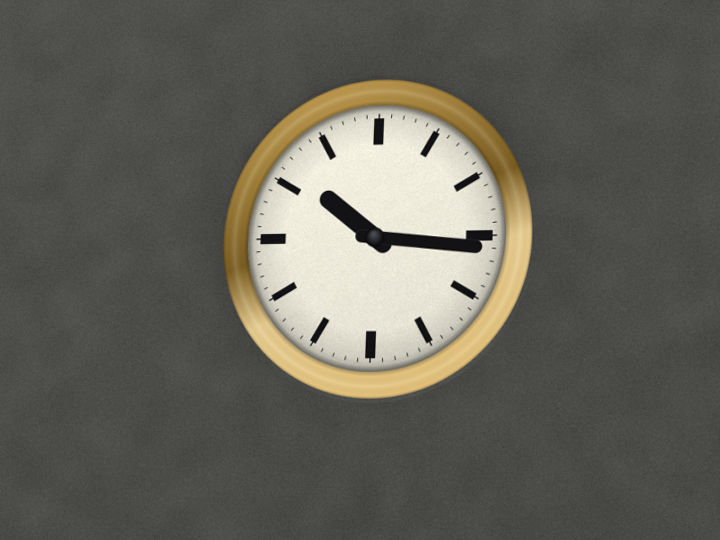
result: h=10 m=16
